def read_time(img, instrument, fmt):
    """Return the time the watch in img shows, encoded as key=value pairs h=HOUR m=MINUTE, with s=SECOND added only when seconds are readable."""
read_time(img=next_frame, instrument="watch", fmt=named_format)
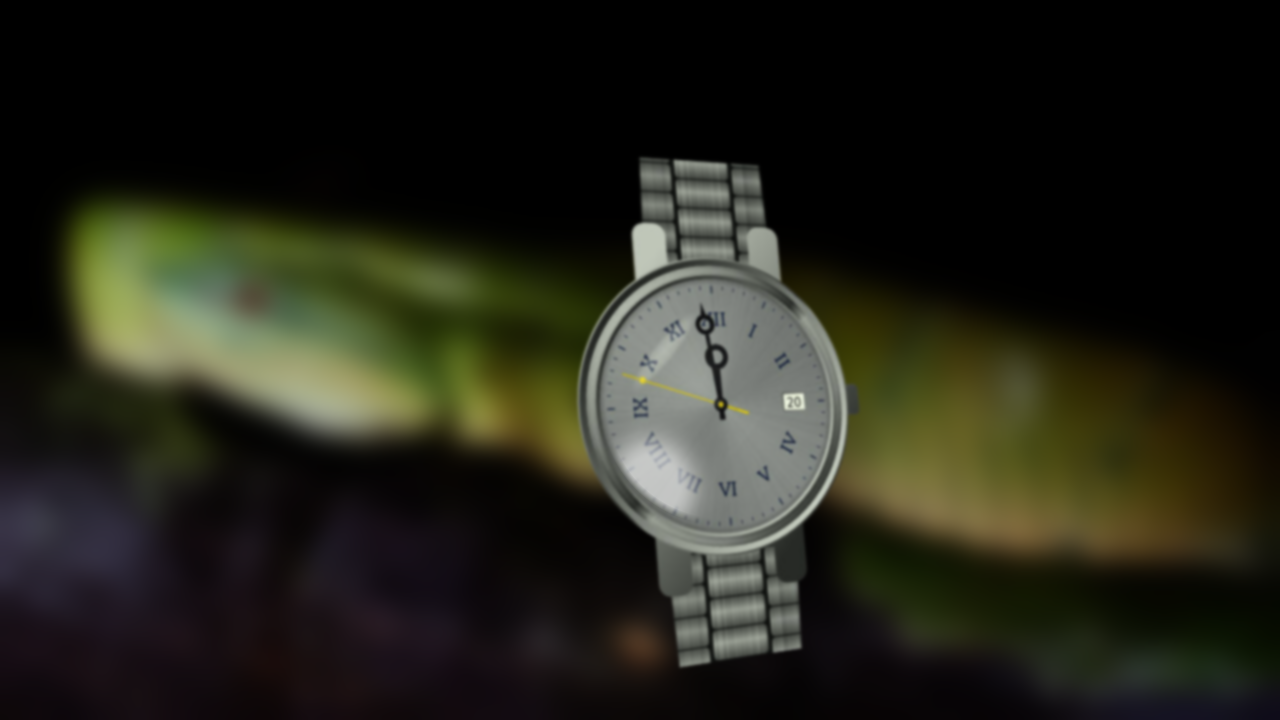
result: h=11 m=58 s=48
